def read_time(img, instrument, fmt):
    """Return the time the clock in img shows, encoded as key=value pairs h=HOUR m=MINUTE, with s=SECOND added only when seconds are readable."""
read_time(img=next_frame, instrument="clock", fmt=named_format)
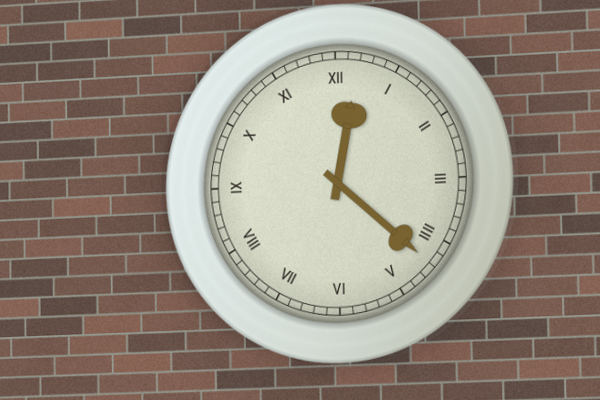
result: h=12 m=22
